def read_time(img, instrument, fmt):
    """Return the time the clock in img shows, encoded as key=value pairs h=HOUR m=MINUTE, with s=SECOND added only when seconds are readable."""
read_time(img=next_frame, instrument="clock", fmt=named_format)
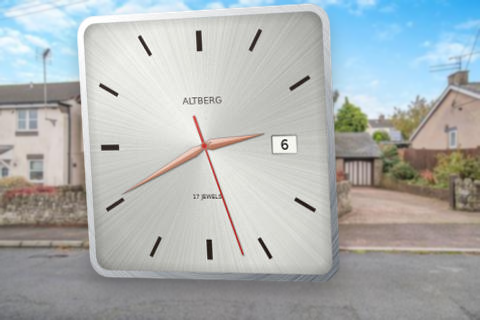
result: h=2 m=40 s=27
